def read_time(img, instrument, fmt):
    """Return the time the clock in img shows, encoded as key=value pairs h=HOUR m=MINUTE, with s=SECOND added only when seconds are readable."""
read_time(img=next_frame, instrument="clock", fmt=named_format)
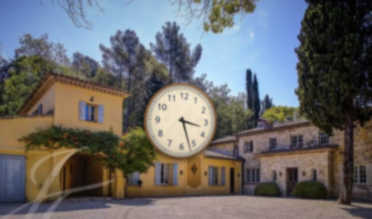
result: h=3 m=27
